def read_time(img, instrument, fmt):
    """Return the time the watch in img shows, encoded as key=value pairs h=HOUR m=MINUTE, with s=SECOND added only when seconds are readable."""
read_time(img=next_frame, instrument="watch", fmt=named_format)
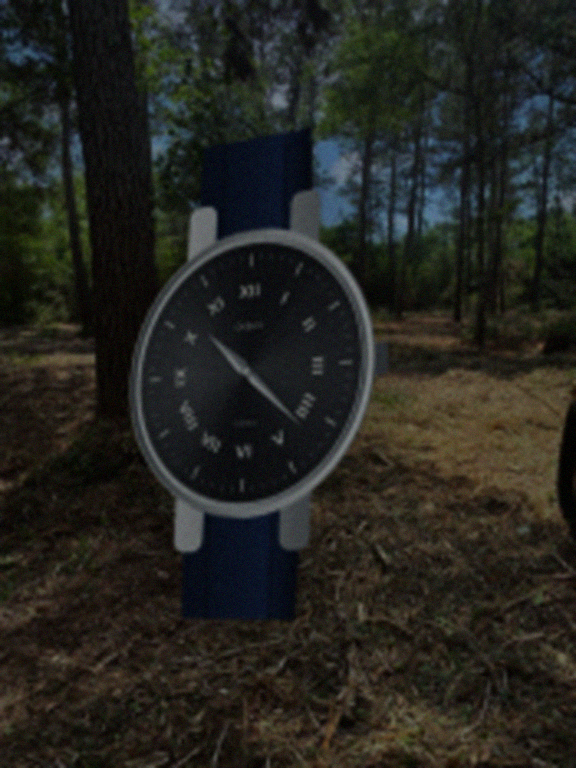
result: h=10 m=22
